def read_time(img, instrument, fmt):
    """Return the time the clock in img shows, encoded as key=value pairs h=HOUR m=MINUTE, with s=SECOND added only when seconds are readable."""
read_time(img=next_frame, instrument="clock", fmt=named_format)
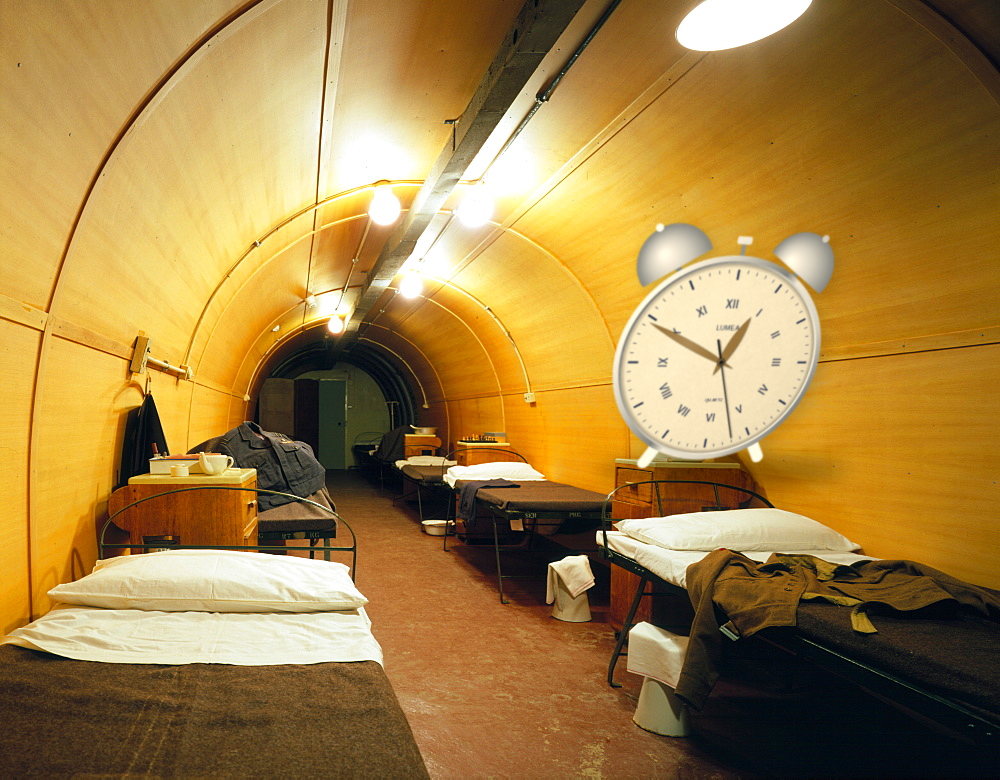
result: h=12 m=49 s=27
